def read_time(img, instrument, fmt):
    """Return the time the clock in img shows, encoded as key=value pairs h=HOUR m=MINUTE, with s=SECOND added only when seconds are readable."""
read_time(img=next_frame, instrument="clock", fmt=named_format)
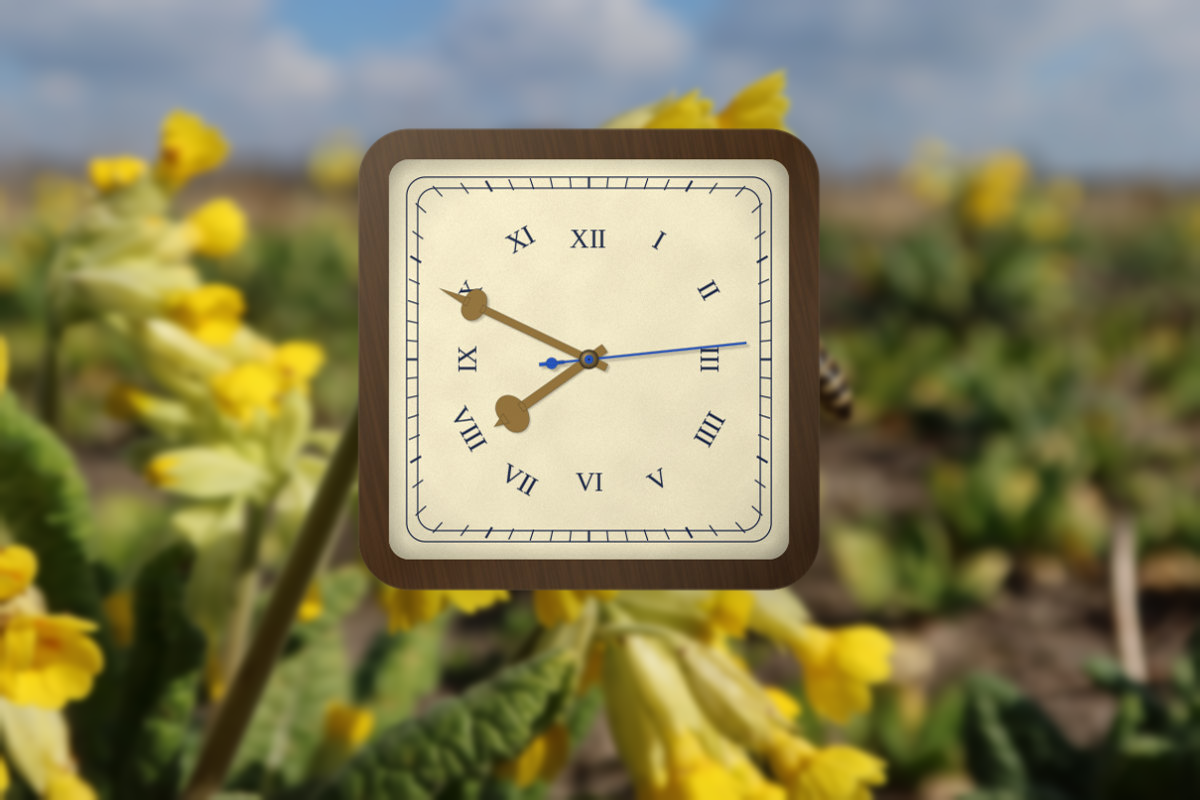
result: h=7 m=49 s=14
